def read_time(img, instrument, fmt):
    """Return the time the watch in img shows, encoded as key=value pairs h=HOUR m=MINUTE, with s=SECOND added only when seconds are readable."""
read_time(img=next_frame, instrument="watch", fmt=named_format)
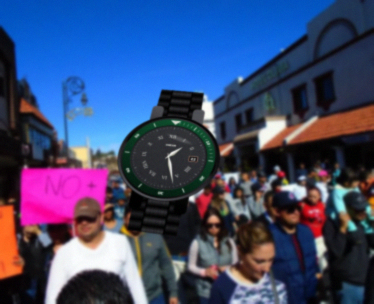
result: h=1 m=27
